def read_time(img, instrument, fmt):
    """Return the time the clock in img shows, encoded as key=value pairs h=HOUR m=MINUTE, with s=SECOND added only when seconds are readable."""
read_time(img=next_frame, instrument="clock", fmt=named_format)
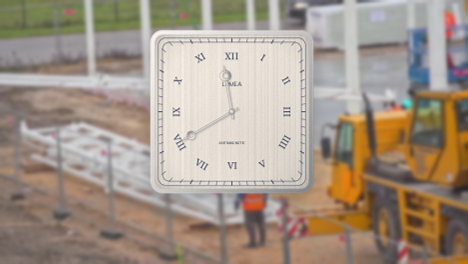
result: h=11 m=40
